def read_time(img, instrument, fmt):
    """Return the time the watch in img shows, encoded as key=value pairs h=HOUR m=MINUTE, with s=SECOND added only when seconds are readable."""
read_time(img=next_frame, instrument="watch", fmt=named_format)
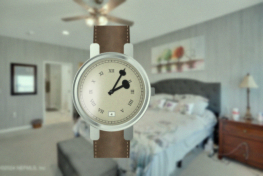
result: h=2 m=5
